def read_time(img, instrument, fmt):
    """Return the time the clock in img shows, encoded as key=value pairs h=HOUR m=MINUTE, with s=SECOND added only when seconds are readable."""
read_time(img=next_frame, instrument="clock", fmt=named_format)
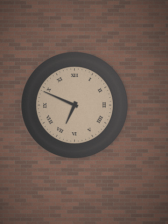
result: h=6 m=49
